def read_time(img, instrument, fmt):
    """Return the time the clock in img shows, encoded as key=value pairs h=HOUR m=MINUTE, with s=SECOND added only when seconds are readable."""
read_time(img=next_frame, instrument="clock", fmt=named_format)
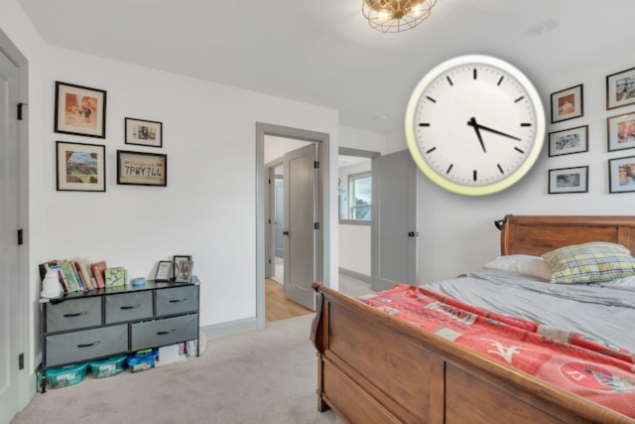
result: h=5 m=18
